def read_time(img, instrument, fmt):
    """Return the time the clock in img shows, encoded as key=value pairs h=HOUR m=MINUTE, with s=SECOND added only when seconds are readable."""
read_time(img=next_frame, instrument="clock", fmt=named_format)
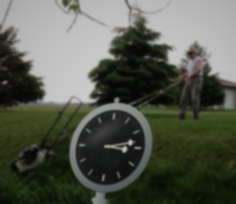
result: h=3 m=13
